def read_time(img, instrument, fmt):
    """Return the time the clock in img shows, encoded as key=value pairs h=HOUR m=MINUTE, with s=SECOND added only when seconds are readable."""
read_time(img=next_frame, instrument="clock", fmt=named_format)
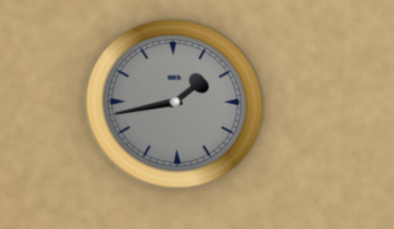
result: h=1 m=43
